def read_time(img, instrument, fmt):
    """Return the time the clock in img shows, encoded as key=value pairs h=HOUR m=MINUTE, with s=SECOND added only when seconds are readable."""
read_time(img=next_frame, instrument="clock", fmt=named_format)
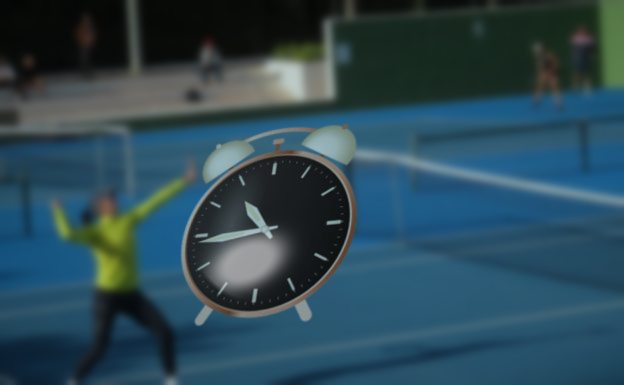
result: h=10 m=44
